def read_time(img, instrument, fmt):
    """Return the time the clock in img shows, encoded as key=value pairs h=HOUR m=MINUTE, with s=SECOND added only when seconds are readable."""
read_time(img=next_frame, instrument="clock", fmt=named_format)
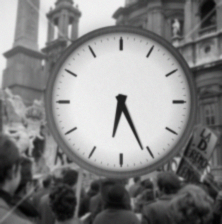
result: h=6 m=26
